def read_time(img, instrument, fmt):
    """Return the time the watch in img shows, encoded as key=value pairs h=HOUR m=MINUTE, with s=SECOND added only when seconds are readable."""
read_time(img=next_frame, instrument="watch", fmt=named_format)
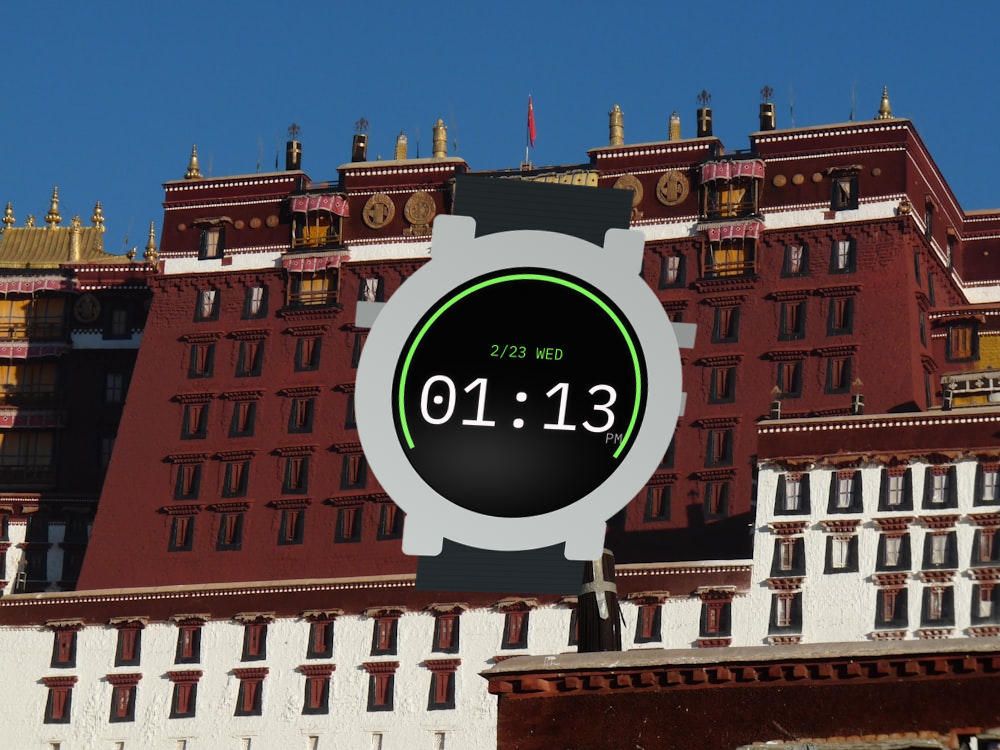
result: h=1 m=13
